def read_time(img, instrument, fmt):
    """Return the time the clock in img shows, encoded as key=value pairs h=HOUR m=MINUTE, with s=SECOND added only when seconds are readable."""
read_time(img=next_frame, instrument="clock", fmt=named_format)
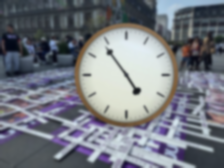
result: h=4 m=54
